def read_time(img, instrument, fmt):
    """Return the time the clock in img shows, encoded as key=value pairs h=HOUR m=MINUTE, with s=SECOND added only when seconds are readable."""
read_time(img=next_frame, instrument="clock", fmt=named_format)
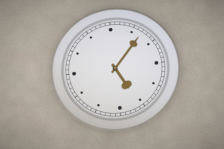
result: h=5 m=7
